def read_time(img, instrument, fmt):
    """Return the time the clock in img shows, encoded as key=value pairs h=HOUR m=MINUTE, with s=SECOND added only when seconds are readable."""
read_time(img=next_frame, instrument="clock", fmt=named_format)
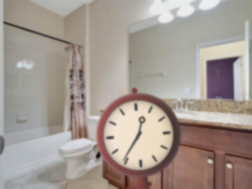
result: h=12 m=36
